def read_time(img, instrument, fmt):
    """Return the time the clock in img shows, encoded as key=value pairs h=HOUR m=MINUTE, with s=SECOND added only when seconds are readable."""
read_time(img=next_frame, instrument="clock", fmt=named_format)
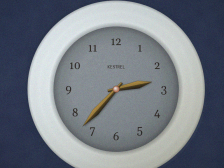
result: h=2 m=37
